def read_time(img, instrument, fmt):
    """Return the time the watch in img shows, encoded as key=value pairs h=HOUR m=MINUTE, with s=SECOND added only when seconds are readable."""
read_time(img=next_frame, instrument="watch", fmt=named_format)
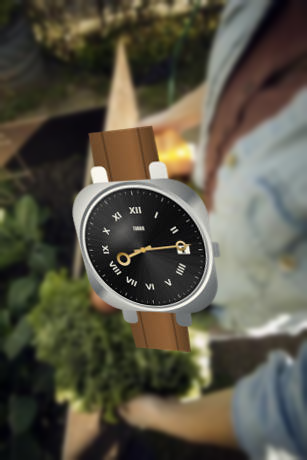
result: h=8 m=14
